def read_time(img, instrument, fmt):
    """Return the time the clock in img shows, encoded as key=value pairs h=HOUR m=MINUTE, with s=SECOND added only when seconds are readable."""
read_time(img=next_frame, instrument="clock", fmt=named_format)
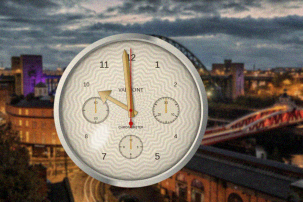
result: h=9 m=59
